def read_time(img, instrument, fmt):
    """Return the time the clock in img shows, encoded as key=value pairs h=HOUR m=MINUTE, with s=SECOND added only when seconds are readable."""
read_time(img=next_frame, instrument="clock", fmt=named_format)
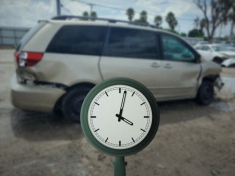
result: h=4 m=2
